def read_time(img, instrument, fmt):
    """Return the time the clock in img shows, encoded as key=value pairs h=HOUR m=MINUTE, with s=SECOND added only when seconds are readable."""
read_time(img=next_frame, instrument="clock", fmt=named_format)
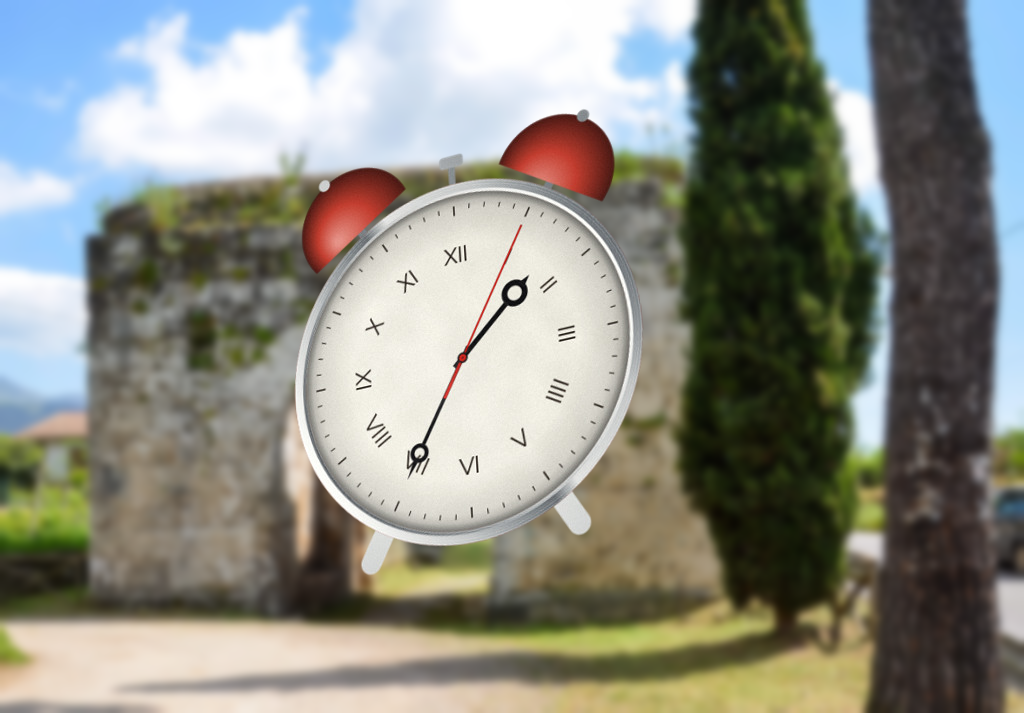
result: h=1 m=35 s=5
